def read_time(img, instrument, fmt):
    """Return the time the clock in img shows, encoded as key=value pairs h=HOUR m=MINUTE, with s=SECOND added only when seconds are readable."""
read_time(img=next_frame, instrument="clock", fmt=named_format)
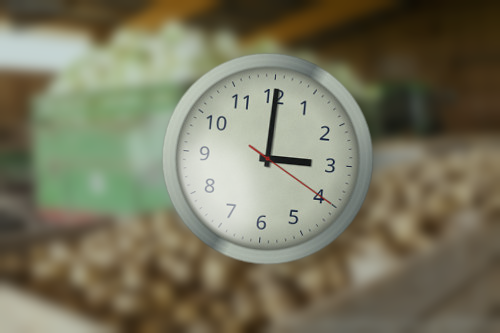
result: h=3 m=0 s=20
